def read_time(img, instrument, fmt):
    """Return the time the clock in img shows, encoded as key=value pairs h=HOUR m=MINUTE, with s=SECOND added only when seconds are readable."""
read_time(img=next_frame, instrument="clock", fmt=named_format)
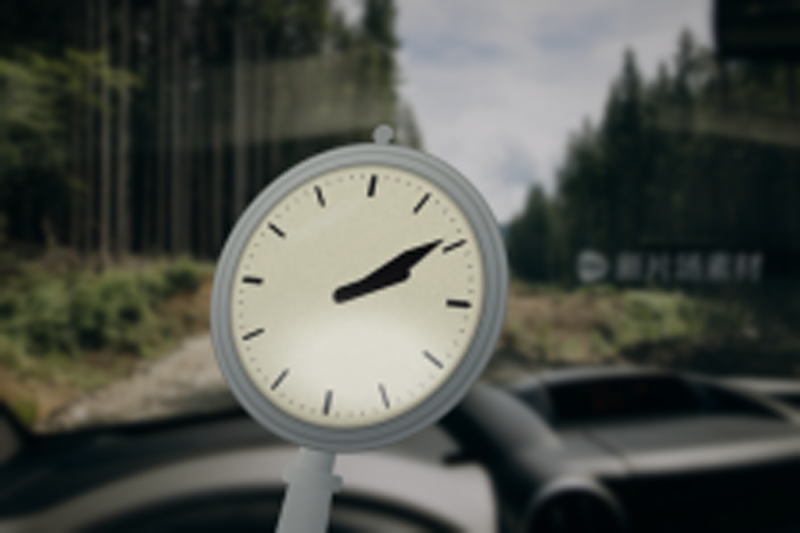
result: h=2 m=9
